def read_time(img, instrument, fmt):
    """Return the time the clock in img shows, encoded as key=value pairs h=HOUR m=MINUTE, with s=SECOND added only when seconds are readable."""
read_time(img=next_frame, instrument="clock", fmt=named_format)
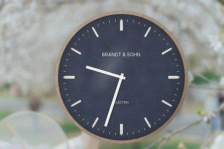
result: h=9 m=33
